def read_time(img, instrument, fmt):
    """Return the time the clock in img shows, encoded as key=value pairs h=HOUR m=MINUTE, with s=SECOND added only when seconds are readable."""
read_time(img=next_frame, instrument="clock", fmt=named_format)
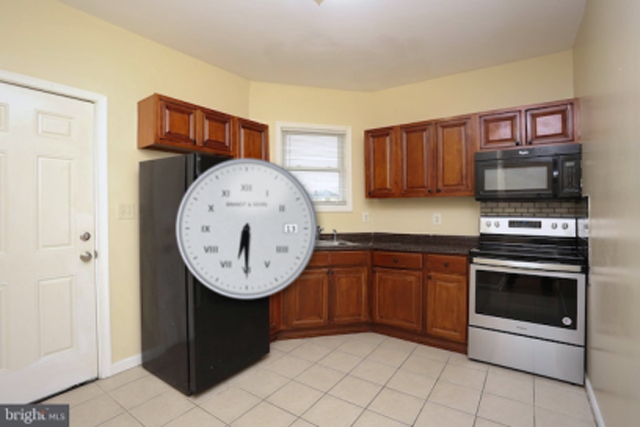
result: h=6 m=30
